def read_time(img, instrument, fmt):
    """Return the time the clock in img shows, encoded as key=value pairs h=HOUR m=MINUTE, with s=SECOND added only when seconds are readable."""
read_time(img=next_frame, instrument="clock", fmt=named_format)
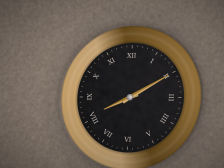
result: h=8 m=10
